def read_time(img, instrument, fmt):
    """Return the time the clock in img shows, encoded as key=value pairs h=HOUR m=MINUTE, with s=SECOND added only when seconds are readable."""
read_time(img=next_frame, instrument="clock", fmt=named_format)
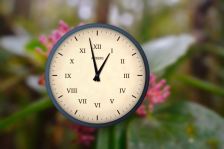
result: h=12 m=58
